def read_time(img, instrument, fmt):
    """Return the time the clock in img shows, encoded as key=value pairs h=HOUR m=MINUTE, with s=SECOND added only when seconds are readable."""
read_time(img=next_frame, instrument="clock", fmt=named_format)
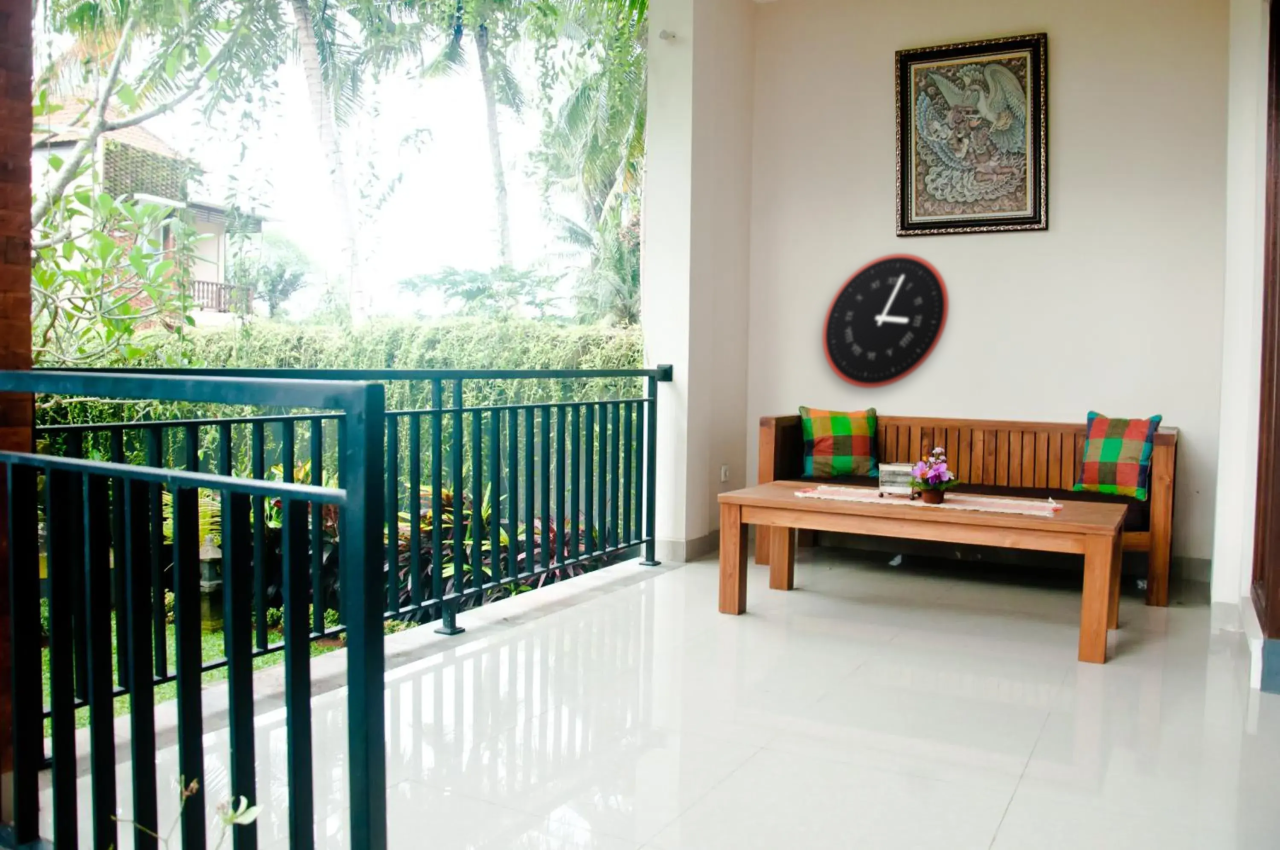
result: h=3 m=2
